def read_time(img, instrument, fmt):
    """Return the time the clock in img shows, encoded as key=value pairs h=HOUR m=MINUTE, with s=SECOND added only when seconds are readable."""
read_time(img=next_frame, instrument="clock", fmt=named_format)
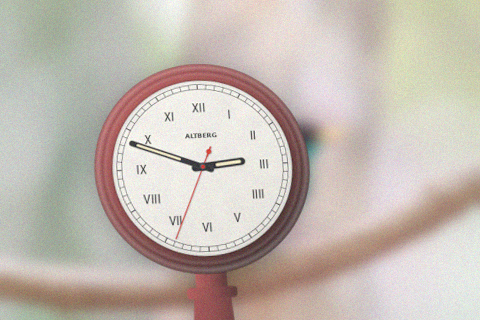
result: h=2 m=48 s=34
